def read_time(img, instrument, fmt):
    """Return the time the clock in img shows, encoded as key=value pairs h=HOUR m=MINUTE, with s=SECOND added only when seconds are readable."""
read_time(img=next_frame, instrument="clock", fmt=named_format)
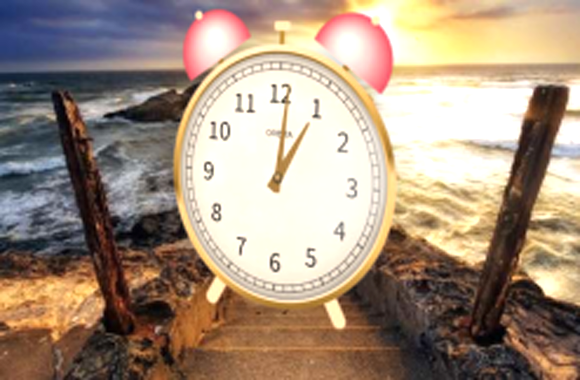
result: h=1 m=1
